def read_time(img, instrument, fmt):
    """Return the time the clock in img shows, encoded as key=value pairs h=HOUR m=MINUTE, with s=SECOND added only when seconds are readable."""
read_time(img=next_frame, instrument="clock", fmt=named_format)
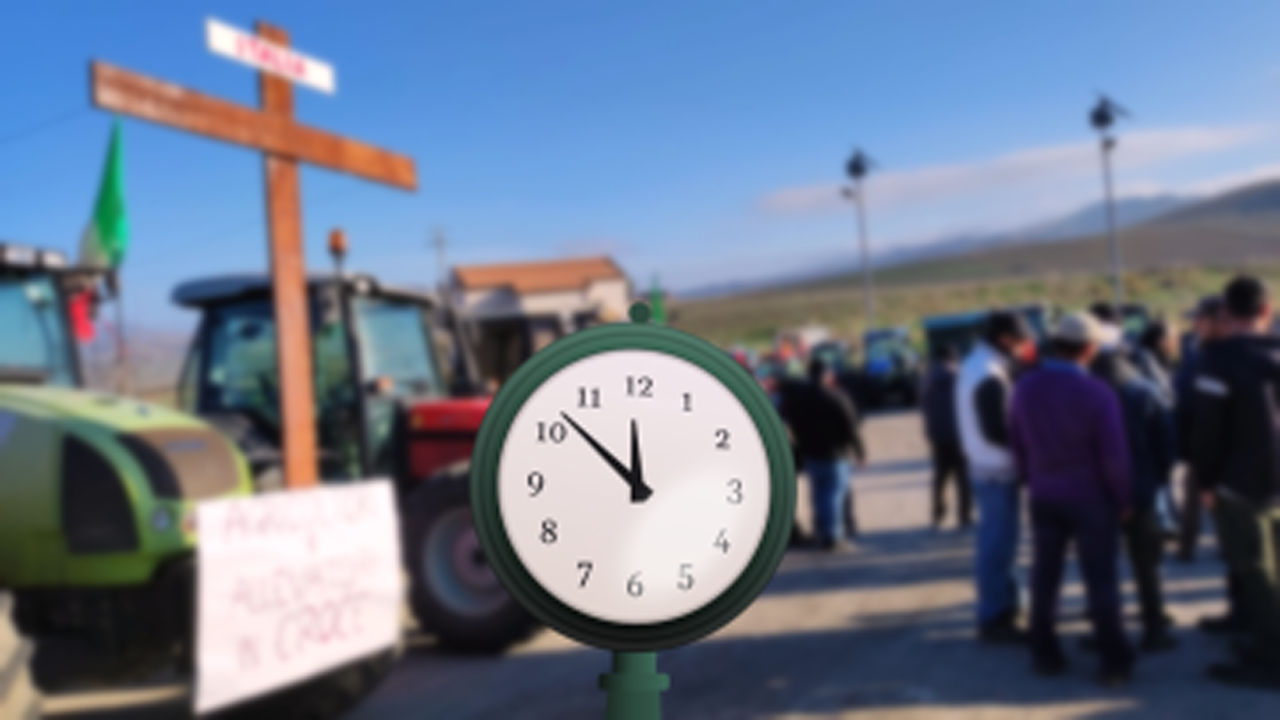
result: h=11 m=52
